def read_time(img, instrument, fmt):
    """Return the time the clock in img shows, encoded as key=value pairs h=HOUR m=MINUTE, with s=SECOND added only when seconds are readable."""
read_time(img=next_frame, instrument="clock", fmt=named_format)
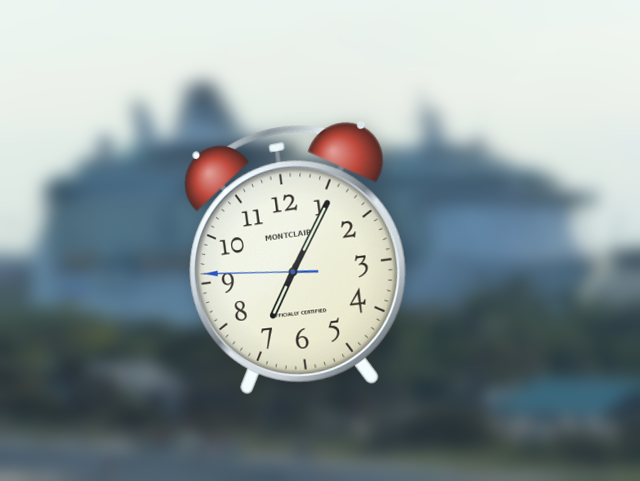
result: h=7 m=5 s=46
